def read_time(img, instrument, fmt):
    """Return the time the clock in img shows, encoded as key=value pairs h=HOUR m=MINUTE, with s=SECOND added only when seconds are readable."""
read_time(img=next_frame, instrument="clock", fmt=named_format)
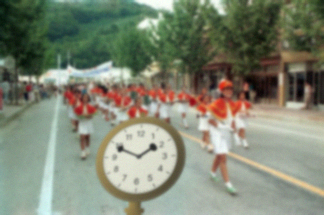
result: h=1 m=49
